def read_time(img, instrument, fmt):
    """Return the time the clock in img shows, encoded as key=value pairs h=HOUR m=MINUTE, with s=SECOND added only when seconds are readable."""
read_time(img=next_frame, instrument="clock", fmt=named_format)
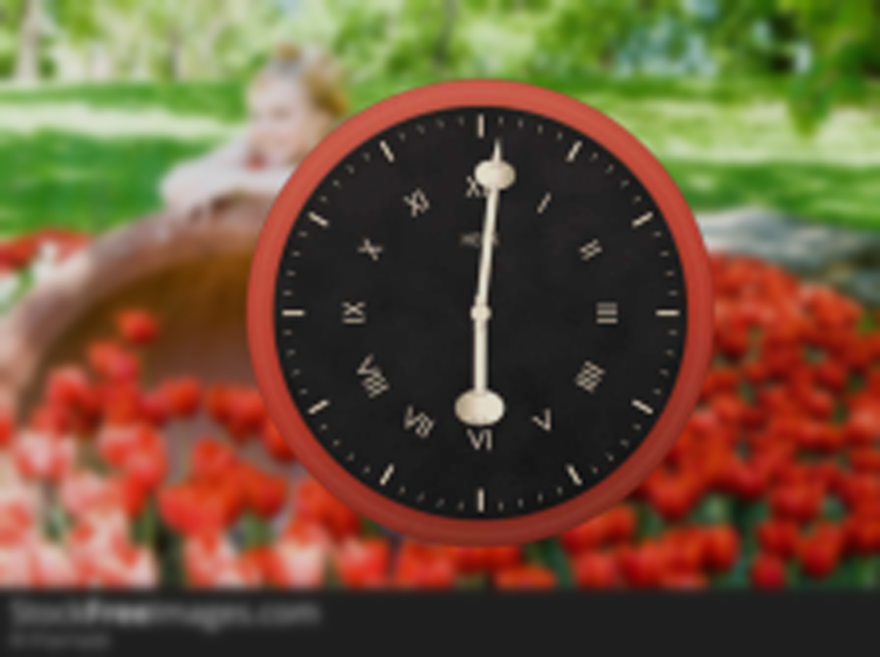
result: h=6 m=1
